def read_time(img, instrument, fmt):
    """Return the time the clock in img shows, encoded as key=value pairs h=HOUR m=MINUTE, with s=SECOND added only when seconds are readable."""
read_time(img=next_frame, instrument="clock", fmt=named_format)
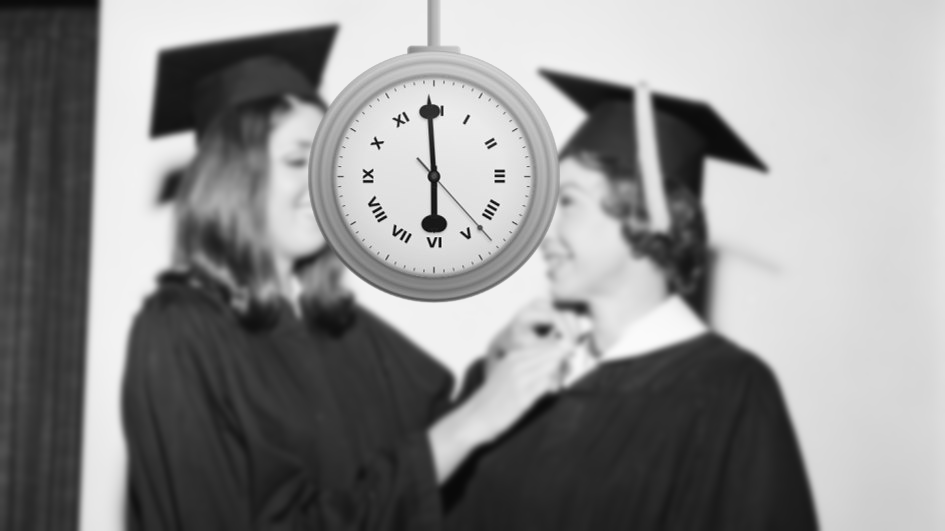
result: h=5 m=59 s=23
